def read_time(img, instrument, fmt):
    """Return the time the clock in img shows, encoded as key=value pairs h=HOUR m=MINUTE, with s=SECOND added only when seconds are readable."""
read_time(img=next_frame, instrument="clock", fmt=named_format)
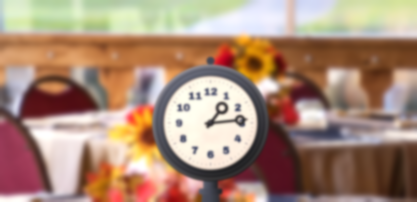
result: h=1 m=14
